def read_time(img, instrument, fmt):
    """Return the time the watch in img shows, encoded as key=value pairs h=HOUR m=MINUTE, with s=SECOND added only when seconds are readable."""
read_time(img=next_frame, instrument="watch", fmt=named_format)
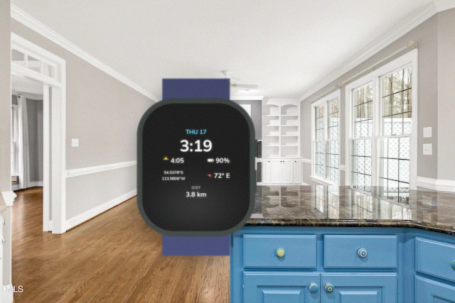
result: h=3 m=19
